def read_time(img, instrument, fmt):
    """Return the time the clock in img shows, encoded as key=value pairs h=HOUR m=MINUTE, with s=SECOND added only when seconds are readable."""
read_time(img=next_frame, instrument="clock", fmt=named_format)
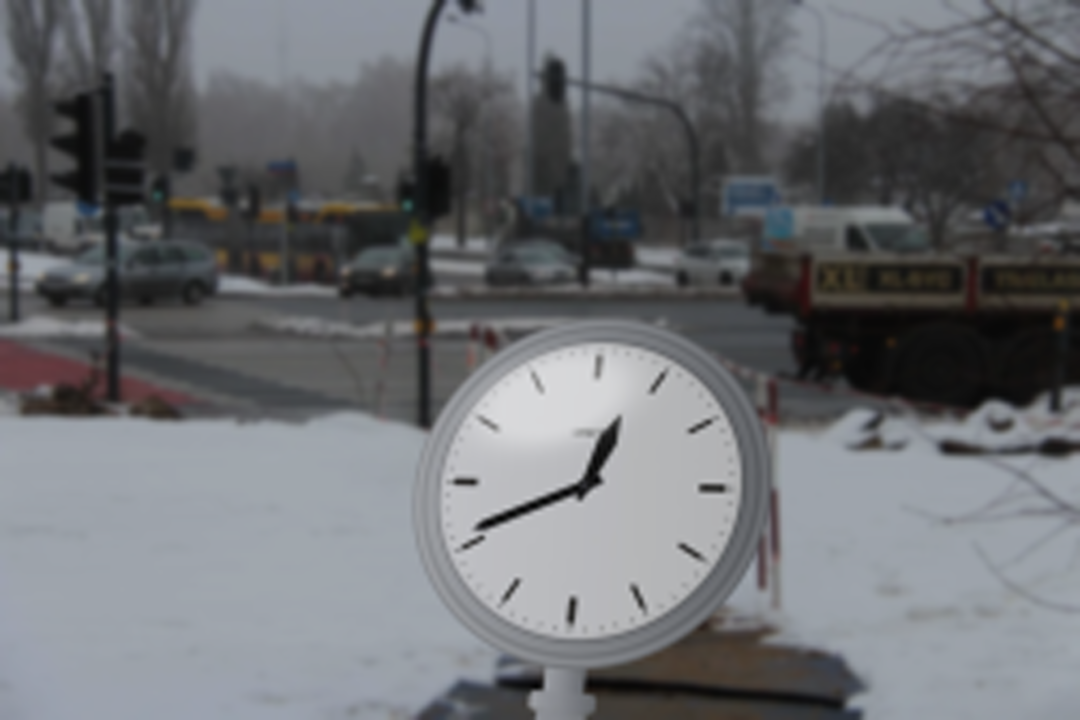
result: h=12 m=41
